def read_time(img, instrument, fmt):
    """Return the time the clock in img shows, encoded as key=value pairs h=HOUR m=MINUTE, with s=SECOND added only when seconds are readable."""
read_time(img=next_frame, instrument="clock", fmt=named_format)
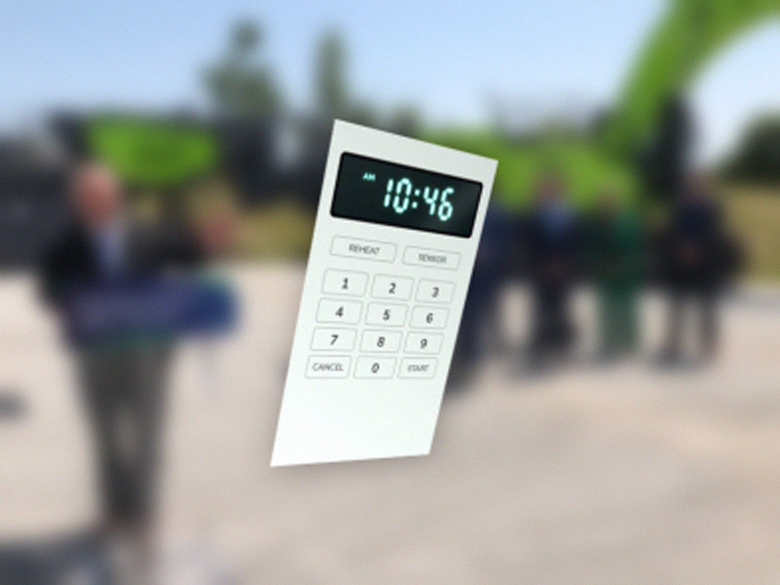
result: h=10 m=46
